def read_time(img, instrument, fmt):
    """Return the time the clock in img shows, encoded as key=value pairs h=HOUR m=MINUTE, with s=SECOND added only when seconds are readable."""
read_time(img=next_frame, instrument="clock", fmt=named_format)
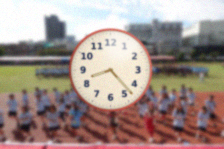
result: h=8 m=23
